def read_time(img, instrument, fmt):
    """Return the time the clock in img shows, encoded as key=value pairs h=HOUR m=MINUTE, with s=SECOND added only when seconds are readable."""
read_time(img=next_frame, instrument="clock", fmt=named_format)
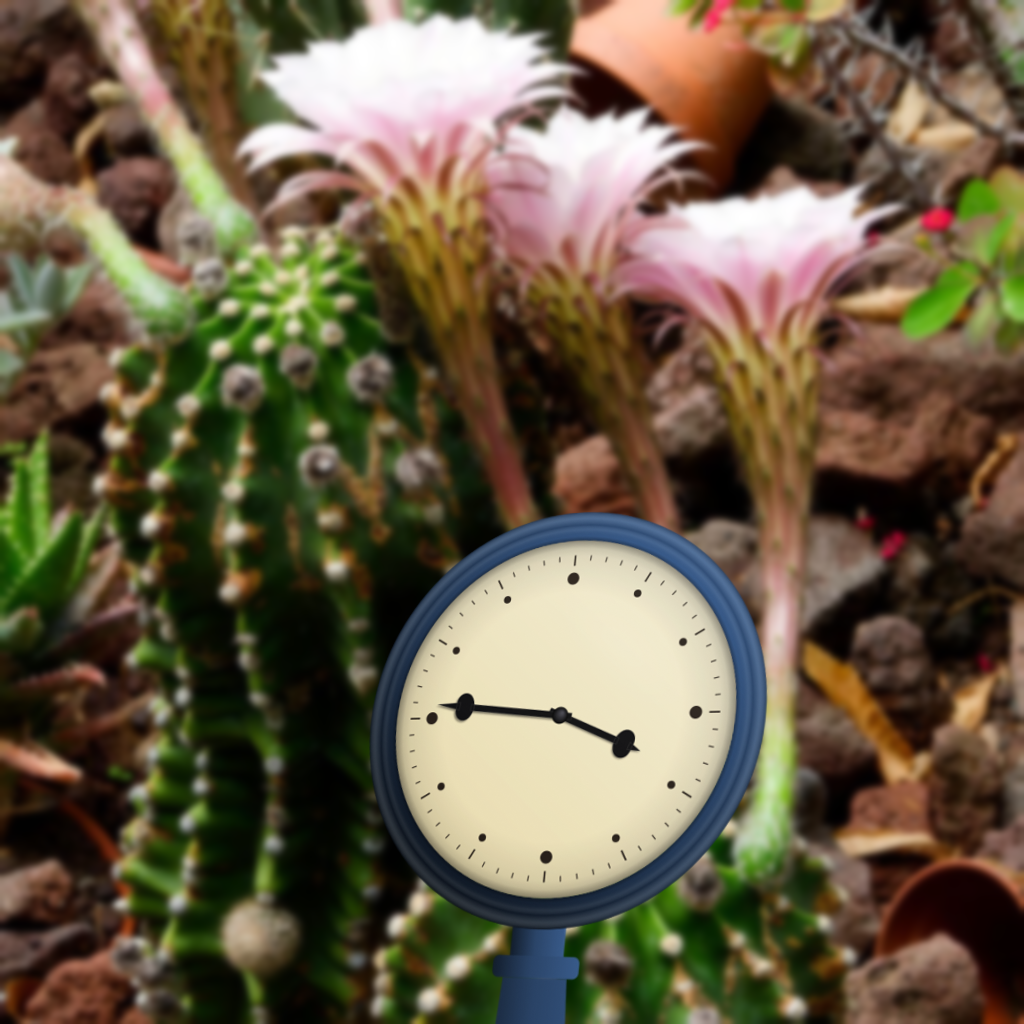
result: h=3 m=46
